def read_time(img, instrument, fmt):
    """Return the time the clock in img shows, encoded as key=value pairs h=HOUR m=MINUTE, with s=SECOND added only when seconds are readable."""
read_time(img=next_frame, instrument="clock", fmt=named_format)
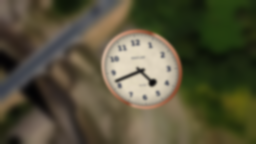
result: h=4 m=42
